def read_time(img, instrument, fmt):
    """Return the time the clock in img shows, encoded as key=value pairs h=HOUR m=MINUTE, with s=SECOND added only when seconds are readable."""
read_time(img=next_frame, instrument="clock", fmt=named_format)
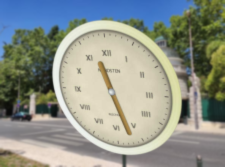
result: h=11 m=27
